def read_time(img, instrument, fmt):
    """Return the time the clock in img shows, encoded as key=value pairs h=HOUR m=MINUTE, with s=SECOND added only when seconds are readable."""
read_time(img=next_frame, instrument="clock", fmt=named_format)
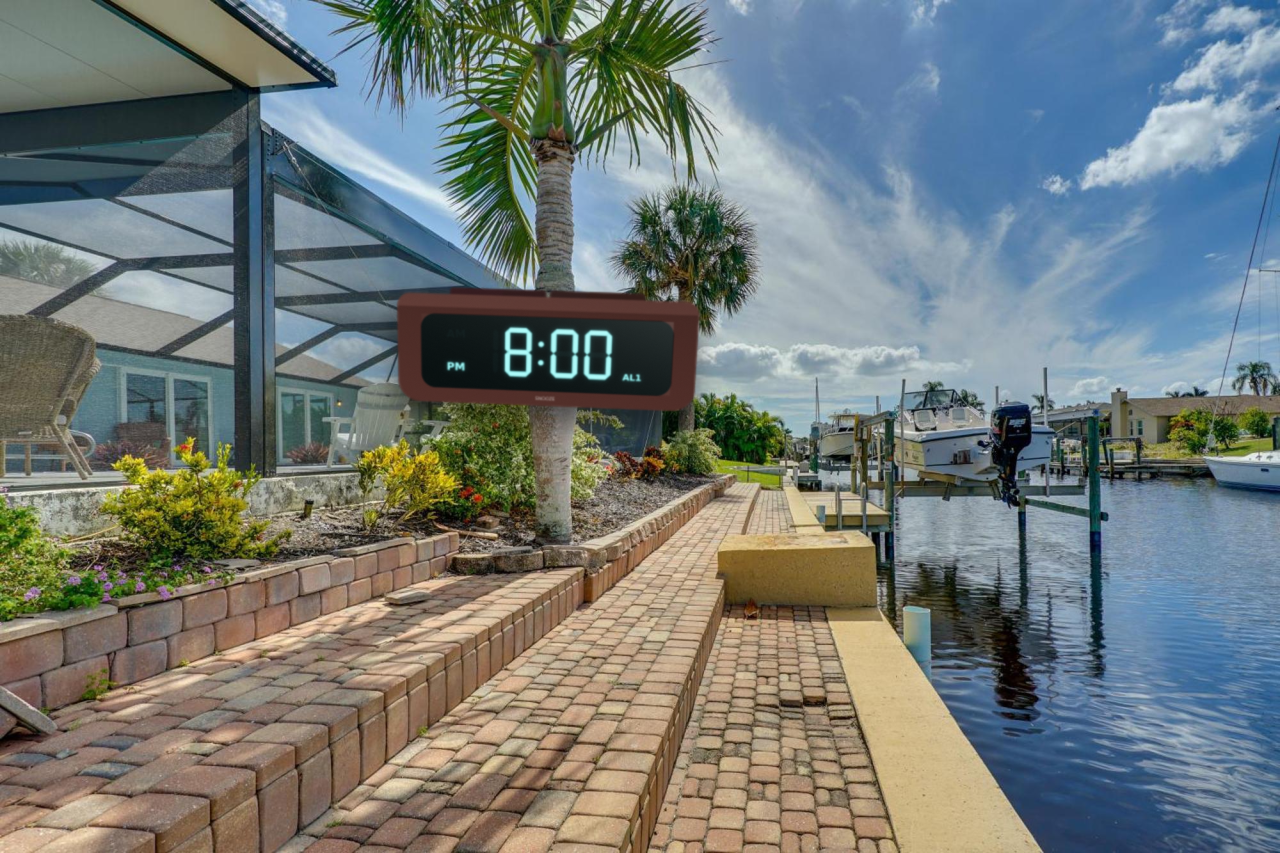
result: h=8 m=0
